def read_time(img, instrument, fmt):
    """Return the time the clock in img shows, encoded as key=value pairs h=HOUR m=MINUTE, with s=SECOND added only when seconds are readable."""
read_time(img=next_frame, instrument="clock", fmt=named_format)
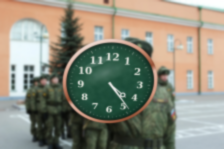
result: h=4 m=24
